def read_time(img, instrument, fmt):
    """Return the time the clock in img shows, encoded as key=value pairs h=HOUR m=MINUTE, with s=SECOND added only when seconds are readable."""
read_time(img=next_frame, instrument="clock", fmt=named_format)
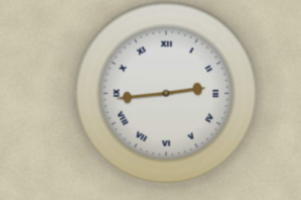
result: h=2 m=44
